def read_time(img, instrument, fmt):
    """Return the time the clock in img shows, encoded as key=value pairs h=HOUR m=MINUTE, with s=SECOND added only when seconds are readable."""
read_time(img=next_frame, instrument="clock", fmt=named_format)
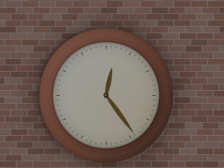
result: h=12 m=24
